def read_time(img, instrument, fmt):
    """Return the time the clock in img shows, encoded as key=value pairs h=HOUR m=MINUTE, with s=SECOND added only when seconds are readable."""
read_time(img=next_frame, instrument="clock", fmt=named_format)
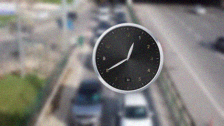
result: h=12 m=40
